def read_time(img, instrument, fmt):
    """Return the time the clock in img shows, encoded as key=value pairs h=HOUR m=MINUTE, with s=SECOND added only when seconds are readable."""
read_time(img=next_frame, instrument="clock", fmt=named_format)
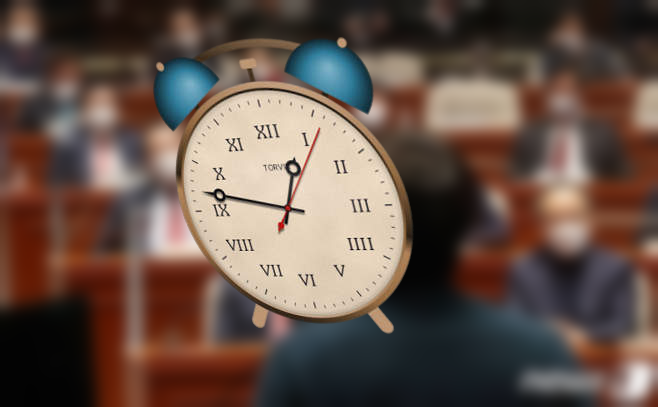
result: h=12 m=47 s=6
